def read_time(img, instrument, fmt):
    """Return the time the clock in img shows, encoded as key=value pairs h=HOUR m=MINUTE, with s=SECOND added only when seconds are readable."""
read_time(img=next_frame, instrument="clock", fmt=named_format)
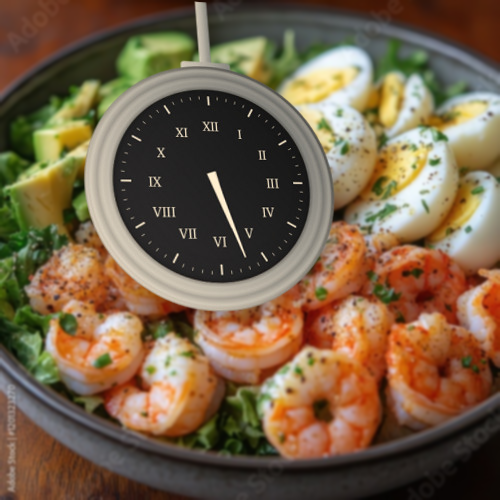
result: h=5 m=27
